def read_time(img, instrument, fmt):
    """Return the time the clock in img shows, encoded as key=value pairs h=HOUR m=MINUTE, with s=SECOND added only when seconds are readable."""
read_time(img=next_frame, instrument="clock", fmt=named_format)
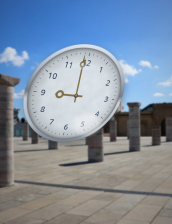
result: h=8 m=59
